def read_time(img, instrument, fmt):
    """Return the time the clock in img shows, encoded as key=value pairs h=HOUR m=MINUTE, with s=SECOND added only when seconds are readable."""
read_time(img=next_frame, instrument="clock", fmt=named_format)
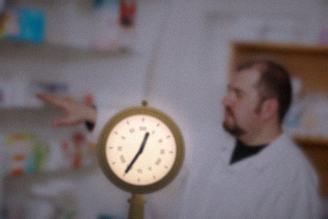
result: h=12 m=35
